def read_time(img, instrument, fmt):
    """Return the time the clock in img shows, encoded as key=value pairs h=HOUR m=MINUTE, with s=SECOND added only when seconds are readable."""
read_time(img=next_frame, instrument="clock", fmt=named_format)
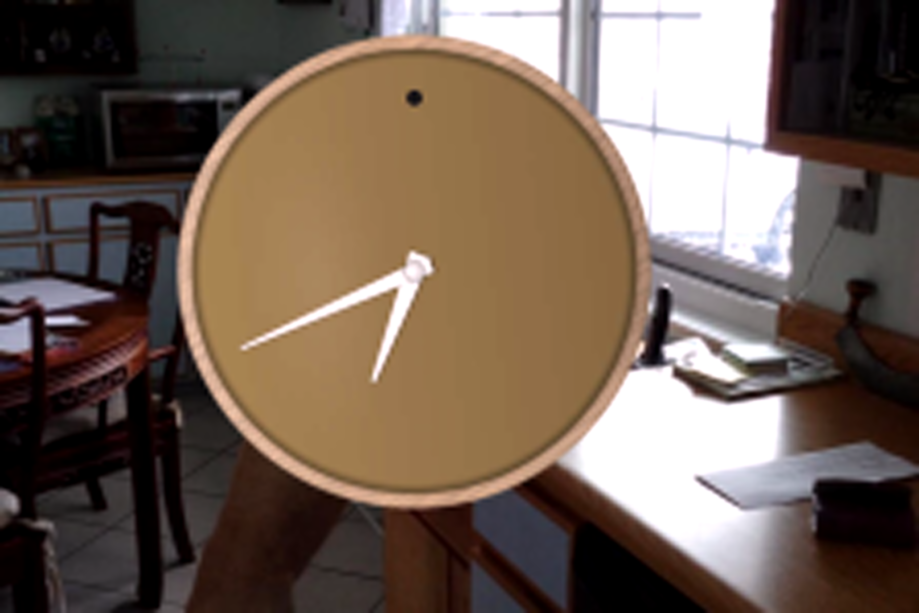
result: h=6 m=41
